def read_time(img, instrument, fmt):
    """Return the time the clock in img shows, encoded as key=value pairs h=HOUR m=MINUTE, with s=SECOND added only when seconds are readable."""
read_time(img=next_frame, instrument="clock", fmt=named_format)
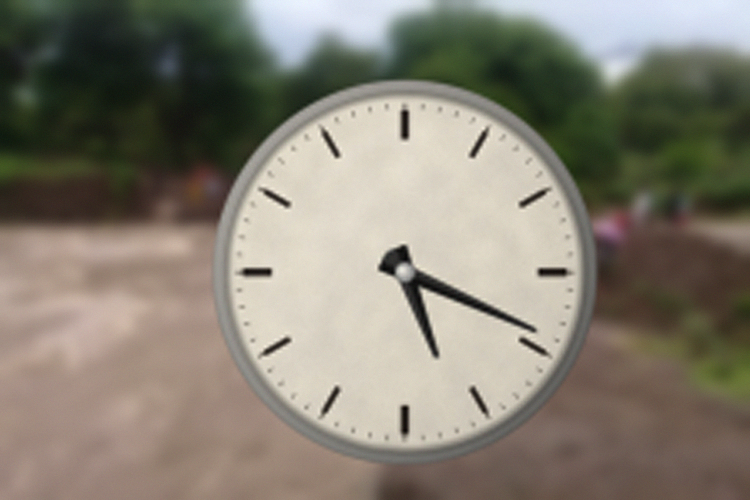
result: h=5 m=19
